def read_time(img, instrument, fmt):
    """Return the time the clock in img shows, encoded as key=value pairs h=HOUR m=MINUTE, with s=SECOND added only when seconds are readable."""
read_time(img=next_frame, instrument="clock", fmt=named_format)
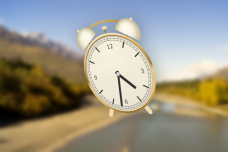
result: h=4 m=32
